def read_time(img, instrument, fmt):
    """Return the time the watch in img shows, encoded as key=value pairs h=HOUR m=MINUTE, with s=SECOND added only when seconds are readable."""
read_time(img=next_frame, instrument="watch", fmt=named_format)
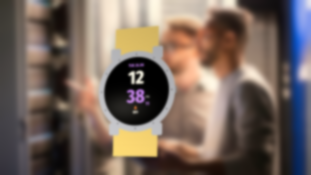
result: h=12 m=38
